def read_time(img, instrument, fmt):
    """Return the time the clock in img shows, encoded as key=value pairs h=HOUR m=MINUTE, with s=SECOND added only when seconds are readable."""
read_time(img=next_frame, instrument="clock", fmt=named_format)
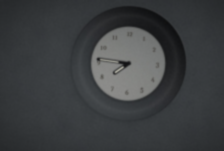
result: h=7 m=46
